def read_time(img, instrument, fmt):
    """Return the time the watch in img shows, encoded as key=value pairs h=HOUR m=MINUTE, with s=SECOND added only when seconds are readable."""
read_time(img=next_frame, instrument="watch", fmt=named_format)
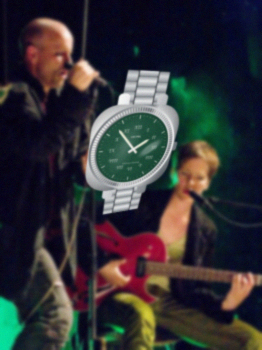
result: h=1 m=53
